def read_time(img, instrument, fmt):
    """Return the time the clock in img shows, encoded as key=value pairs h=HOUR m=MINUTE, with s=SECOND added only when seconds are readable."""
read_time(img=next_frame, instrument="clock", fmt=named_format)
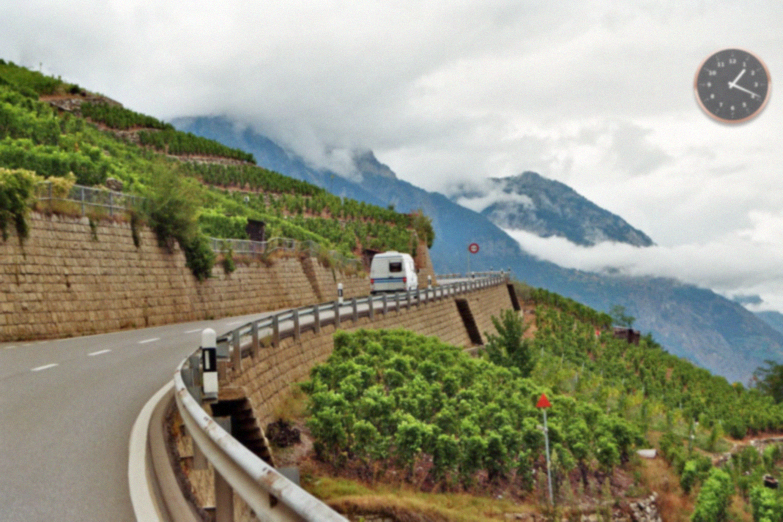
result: h=1 m=19
